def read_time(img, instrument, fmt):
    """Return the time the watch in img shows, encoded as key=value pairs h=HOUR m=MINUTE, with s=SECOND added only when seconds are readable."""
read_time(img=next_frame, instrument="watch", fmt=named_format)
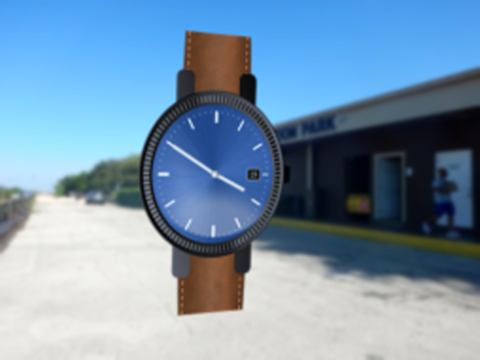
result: h=3 m=50
